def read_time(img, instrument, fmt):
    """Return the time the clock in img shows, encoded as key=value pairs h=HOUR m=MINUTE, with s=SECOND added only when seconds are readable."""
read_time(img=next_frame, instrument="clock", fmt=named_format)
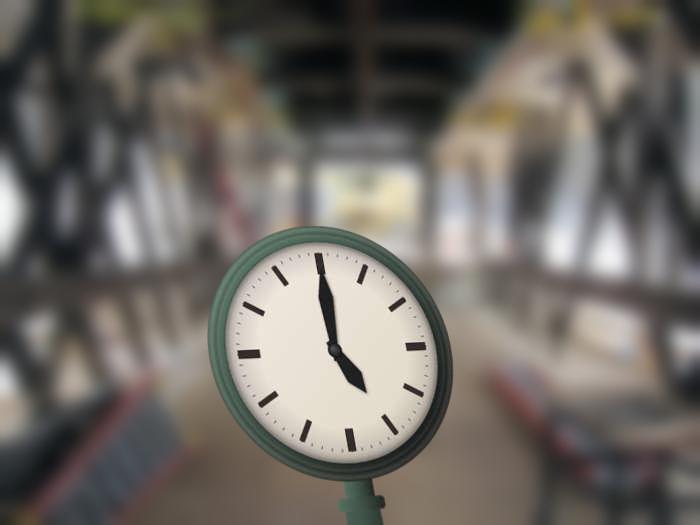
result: h=5 m=0
